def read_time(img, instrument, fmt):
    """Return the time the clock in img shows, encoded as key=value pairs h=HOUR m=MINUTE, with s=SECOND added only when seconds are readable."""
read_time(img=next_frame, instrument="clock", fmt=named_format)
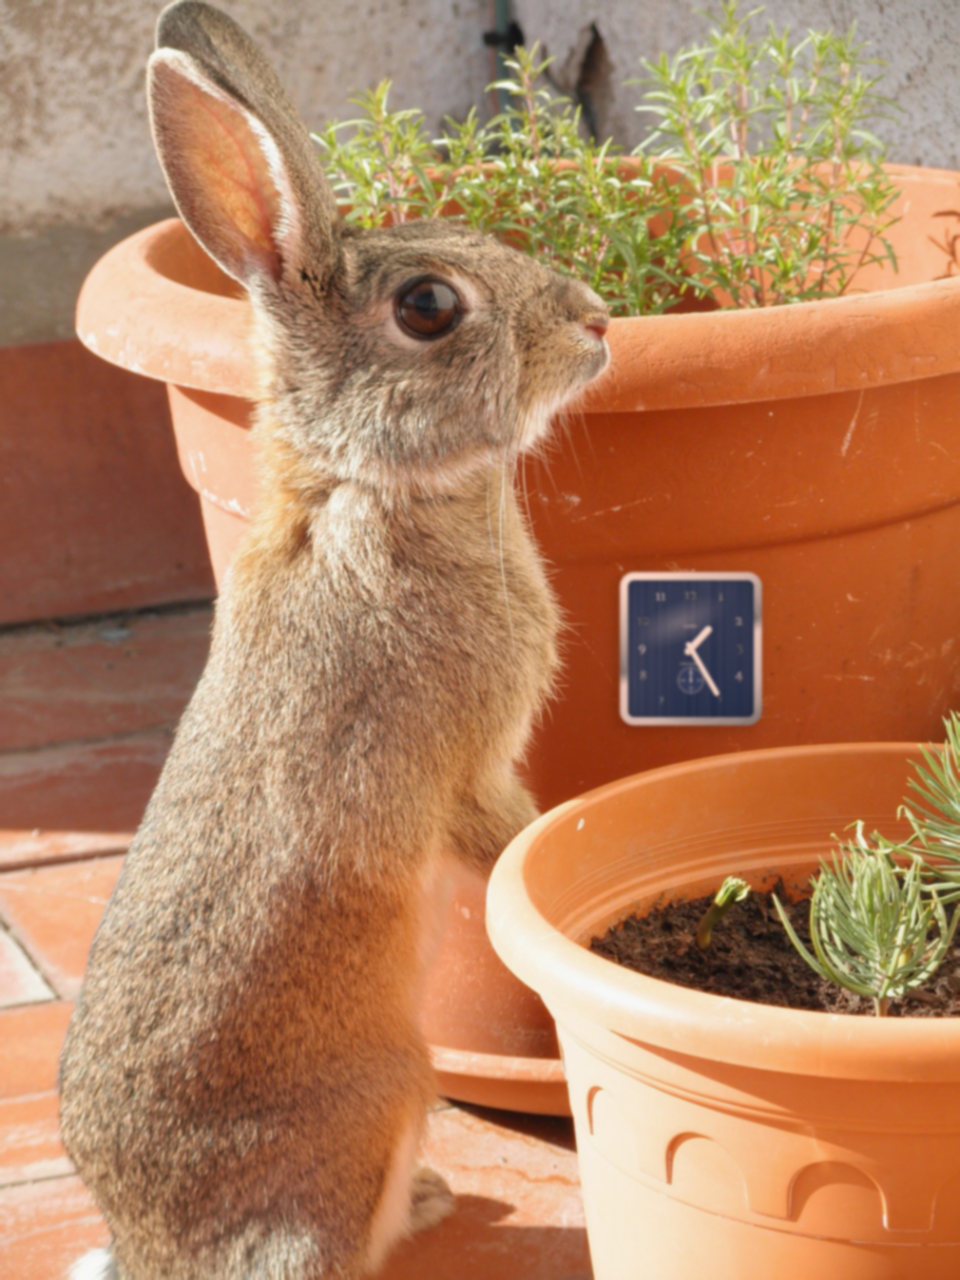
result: h=1 m=25
